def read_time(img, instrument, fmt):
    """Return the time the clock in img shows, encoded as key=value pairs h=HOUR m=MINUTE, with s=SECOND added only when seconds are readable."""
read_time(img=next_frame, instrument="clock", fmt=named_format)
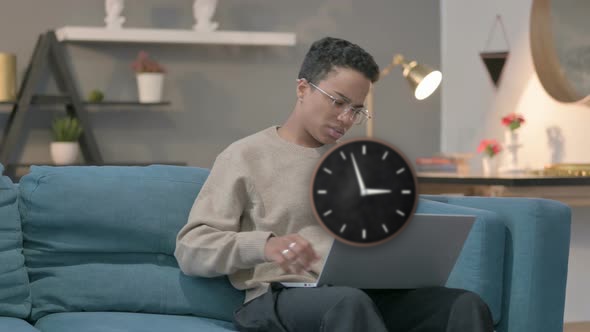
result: h=2 m=57
